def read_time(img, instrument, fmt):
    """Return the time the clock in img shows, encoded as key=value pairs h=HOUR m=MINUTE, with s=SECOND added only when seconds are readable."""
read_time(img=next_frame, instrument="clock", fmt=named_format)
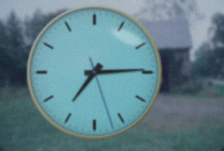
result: h=7 m=14 s=27
